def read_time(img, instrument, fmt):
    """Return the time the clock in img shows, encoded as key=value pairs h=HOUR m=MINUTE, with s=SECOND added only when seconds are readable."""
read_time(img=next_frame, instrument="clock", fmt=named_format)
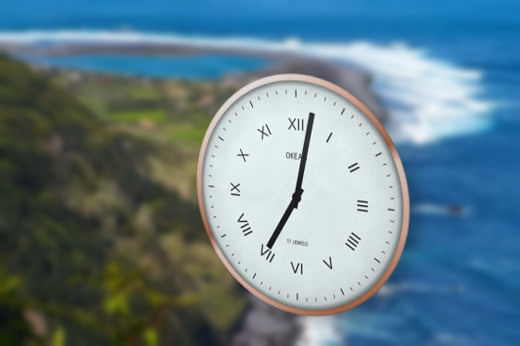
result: h=7 m=2
